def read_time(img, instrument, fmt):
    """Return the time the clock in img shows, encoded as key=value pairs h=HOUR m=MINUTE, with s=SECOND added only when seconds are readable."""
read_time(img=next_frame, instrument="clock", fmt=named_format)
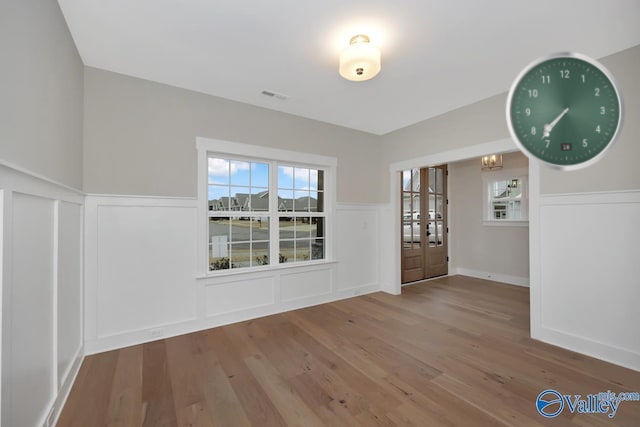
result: h=7 m=37
